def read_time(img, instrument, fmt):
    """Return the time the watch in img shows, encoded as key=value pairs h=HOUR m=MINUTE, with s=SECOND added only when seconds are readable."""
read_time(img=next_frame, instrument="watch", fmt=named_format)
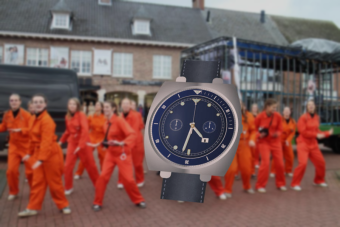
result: h=4 m=32
